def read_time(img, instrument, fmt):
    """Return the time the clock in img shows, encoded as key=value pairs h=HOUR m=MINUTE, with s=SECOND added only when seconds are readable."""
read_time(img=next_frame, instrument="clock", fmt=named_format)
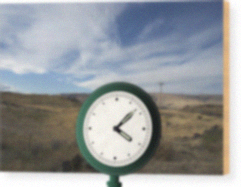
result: h=4 m=8
